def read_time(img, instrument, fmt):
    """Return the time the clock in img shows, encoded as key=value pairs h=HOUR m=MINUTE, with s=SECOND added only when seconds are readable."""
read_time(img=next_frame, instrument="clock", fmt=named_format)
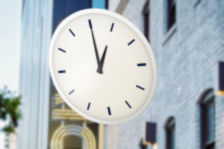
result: h=1 m=0
